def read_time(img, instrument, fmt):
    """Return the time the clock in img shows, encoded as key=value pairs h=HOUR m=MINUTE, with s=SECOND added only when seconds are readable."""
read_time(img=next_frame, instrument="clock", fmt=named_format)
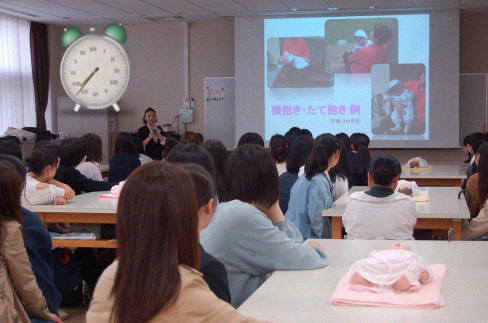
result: h=7 m=37
